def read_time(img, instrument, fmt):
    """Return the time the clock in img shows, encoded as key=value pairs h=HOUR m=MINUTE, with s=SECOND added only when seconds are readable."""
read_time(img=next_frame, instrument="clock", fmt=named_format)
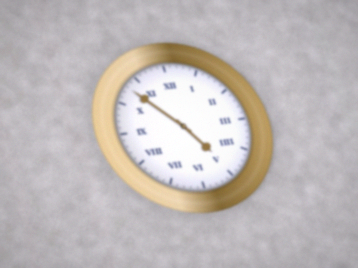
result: h=4 m=53
